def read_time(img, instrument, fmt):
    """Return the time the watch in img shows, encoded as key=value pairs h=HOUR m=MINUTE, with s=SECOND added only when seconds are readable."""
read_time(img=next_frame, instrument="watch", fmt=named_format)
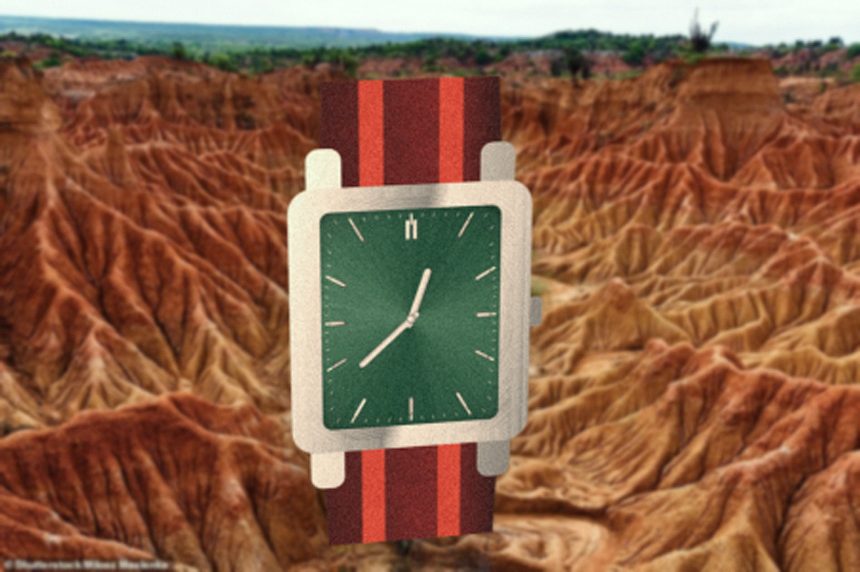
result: h=12 m=38
